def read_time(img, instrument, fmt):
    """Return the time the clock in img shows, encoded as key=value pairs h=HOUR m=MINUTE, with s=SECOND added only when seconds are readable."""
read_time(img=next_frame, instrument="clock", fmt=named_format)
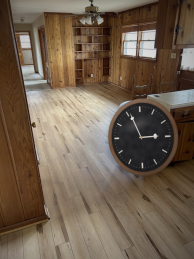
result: h=2 m=56
